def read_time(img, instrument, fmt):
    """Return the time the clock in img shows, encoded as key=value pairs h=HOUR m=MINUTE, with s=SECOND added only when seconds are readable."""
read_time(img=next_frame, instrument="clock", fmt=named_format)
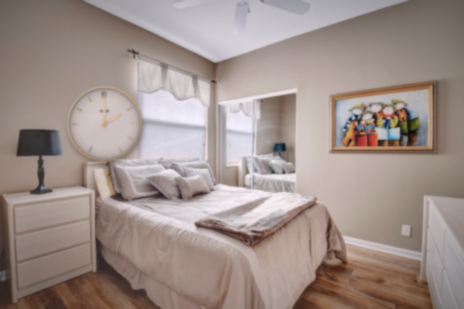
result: h=2 m=0
